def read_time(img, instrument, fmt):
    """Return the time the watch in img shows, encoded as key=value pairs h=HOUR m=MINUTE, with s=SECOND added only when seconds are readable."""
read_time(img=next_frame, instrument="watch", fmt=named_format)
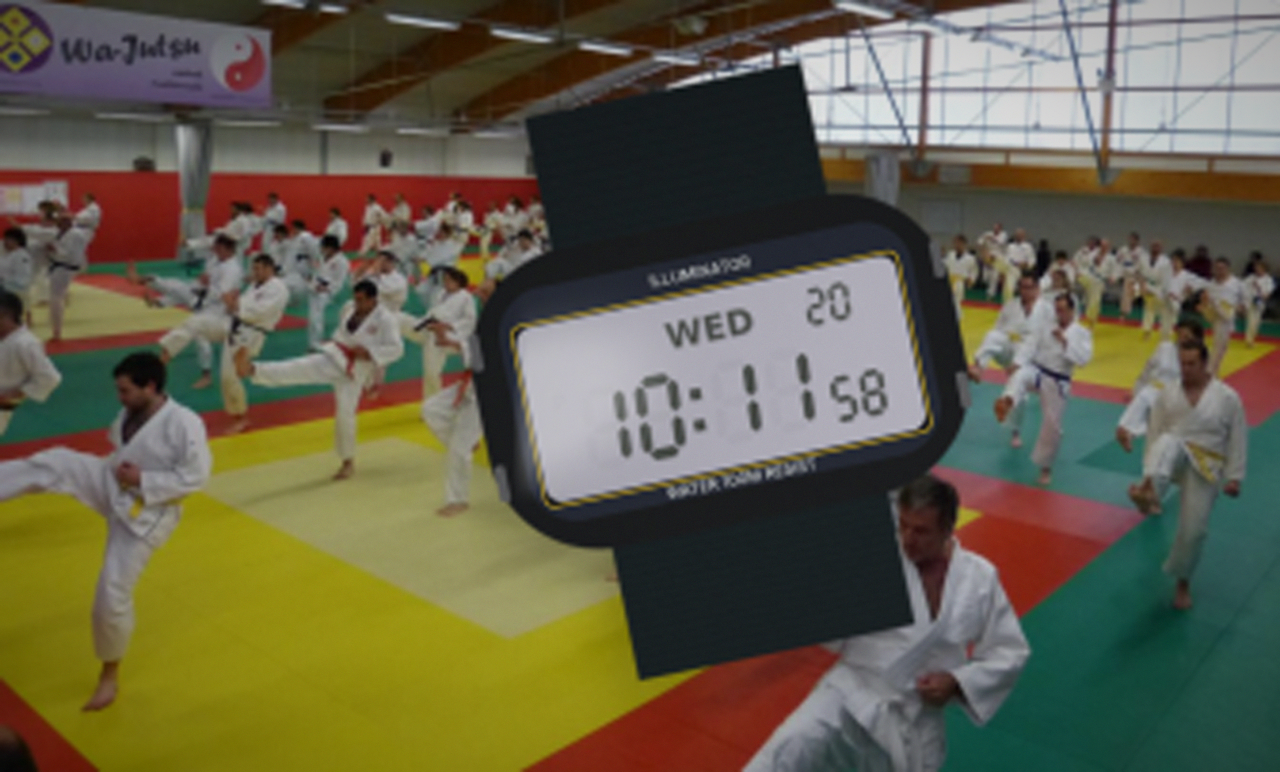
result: h=10 m=11 s=58
